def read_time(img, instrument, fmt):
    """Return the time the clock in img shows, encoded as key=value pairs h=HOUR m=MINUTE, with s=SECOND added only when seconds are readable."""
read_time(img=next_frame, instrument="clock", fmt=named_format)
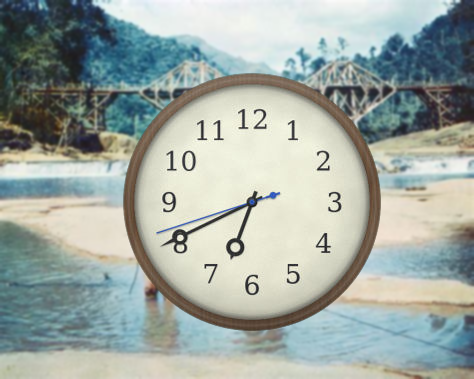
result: h=6 m=40 s=42
